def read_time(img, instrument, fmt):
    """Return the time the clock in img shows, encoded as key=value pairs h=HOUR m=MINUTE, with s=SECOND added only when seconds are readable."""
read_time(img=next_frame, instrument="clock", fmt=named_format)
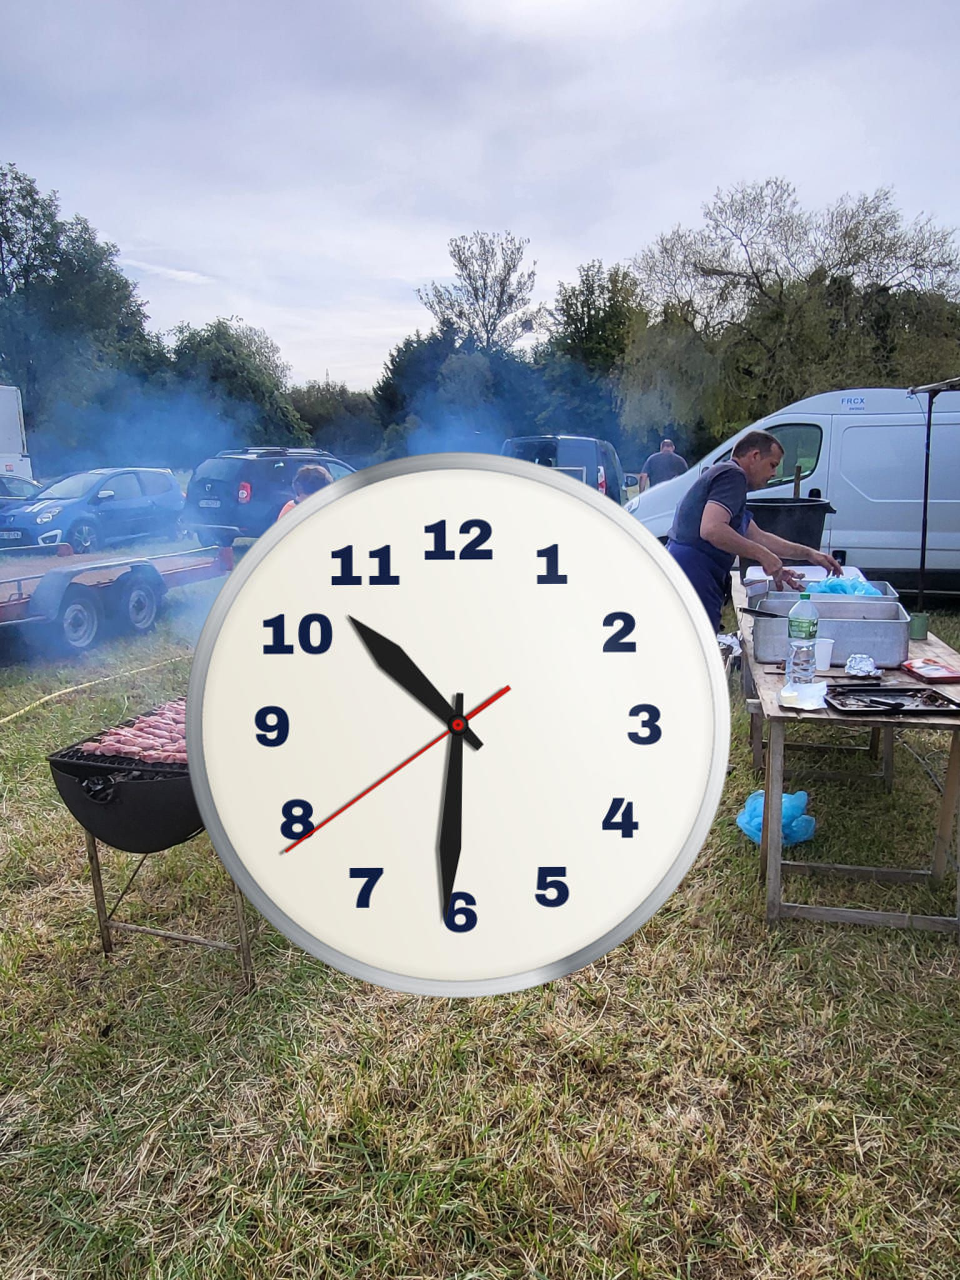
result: h=10 m=30 s=39
